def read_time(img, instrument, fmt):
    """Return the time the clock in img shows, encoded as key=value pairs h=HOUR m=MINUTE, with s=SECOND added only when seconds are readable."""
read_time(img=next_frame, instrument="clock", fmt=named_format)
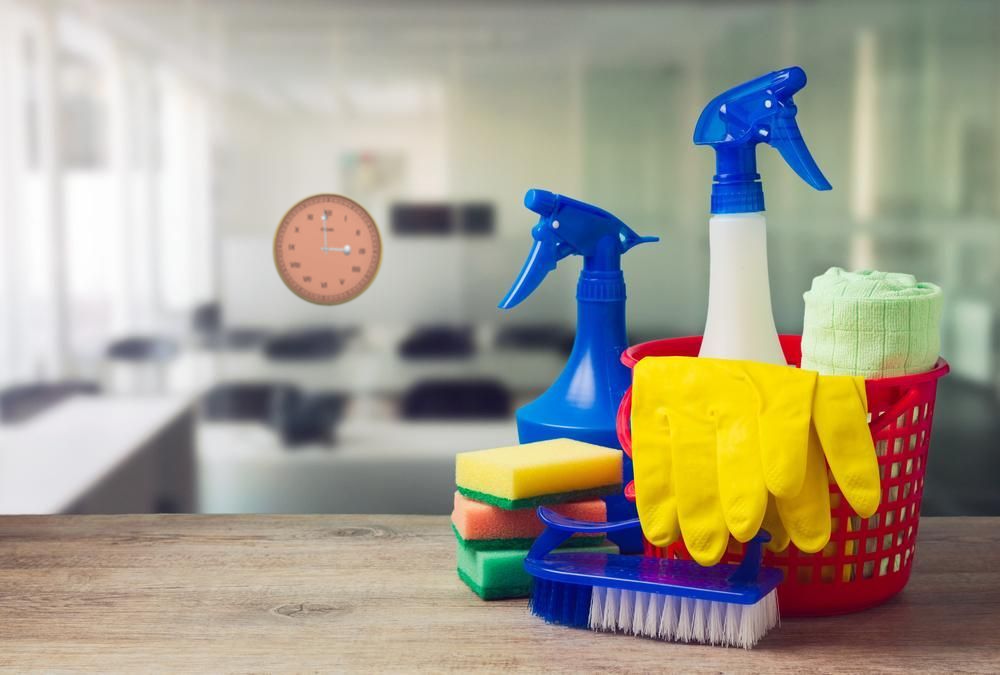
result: h=2 m=59
